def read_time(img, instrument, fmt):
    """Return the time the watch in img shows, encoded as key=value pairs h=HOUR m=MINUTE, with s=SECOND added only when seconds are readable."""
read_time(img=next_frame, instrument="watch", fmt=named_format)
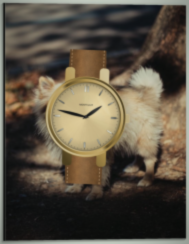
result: h=1 m=47
